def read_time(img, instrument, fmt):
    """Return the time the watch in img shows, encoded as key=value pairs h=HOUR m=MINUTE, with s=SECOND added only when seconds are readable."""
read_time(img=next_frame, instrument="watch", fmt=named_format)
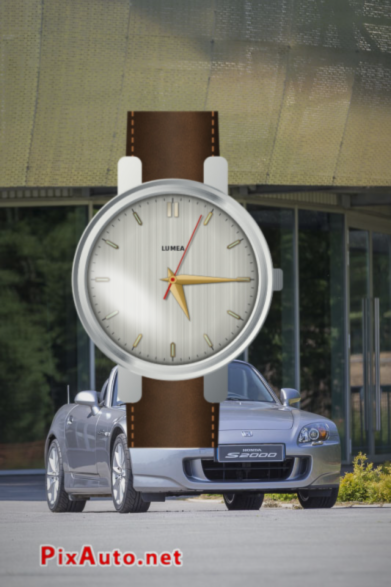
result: h=5 m=15 s=4
